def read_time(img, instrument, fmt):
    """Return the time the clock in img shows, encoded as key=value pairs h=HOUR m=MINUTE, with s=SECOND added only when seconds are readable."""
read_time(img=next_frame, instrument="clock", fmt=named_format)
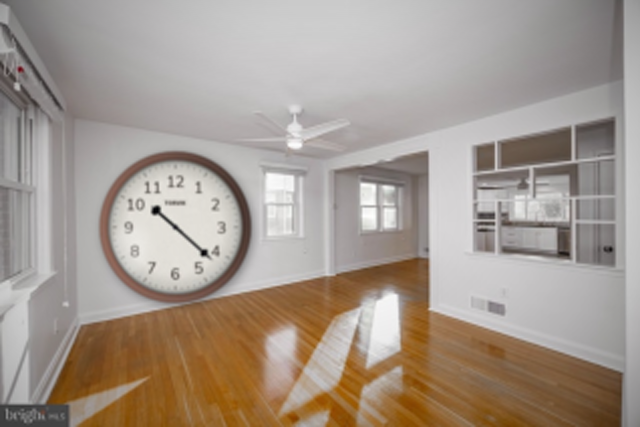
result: h=10 m=22
